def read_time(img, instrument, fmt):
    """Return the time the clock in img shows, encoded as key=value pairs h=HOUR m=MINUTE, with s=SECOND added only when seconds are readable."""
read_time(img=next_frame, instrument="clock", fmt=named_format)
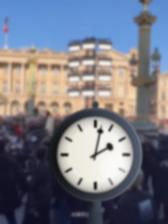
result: h=2 m=2
